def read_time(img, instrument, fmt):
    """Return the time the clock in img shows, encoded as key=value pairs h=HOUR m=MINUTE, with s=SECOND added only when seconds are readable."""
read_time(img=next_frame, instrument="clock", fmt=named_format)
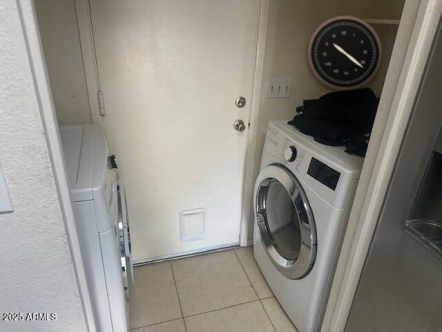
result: h=10 m=22
